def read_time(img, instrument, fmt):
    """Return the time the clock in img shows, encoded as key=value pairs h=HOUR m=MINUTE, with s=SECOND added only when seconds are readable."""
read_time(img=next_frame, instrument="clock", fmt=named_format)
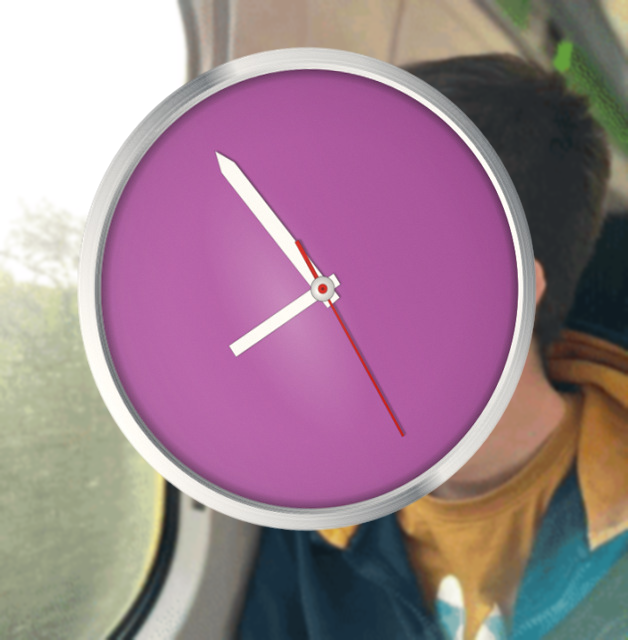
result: h=7 m=53 s=25
